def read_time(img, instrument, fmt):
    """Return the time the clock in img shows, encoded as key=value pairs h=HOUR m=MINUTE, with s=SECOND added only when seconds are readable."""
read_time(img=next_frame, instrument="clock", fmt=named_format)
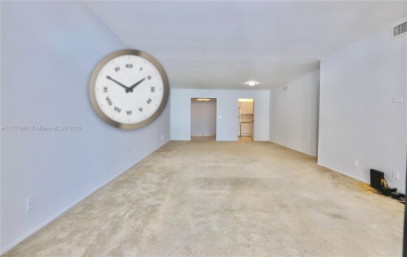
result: h=1 m=50
